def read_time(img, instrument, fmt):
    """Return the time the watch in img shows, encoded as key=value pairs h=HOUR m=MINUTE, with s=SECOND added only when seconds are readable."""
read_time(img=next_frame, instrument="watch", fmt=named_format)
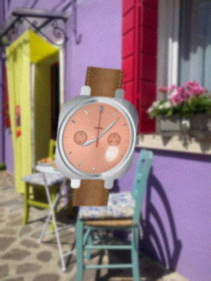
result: h=8 m=7
